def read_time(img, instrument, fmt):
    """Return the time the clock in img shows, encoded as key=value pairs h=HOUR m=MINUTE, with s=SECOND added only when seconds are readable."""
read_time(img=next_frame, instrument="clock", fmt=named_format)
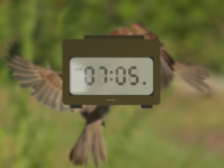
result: h=7 m=5
